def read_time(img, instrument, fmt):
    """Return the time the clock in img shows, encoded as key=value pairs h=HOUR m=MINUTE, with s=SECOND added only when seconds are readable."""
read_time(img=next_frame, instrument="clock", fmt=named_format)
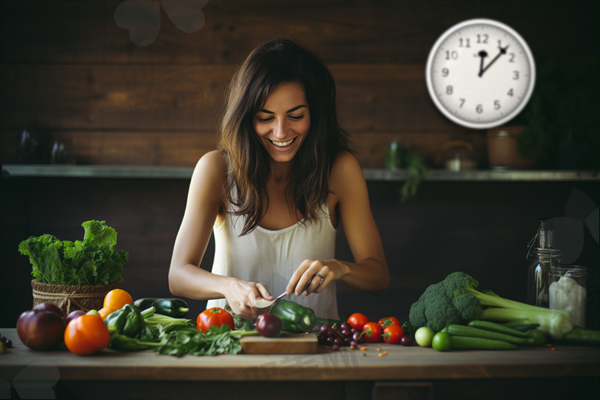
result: h=12 m=7
